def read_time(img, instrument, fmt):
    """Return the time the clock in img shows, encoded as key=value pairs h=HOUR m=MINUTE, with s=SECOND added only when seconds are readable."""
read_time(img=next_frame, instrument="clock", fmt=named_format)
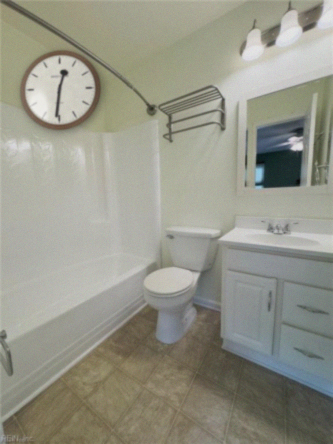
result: h=12 m=31
